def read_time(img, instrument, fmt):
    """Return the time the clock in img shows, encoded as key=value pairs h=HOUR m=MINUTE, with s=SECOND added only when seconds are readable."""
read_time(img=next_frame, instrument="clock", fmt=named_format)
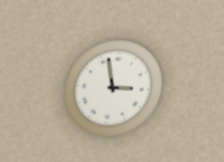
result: h=2 m=57
